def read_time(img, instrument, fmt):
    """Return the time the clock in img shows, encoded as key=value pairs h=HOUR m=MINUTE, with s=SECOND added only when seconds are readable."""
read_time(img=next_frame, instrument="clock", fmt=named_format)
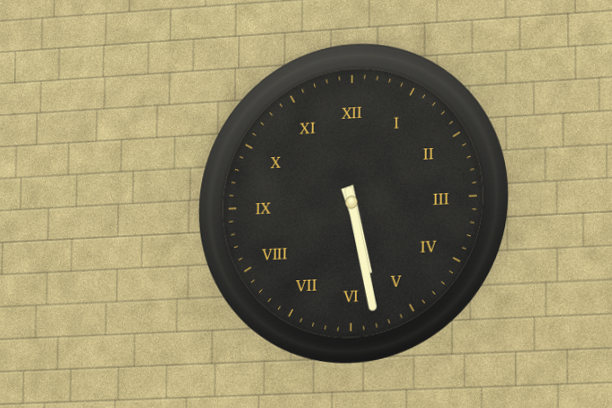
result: h=5 m=28
